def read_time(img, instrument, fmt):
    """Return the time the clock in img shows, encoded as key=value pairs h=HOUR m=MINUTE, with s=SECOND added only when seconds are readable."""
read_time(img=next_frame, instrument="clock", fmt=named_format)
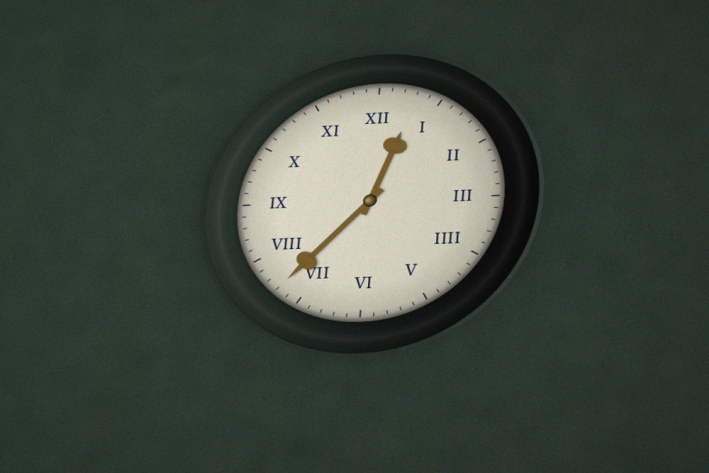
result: h=12 m=37
